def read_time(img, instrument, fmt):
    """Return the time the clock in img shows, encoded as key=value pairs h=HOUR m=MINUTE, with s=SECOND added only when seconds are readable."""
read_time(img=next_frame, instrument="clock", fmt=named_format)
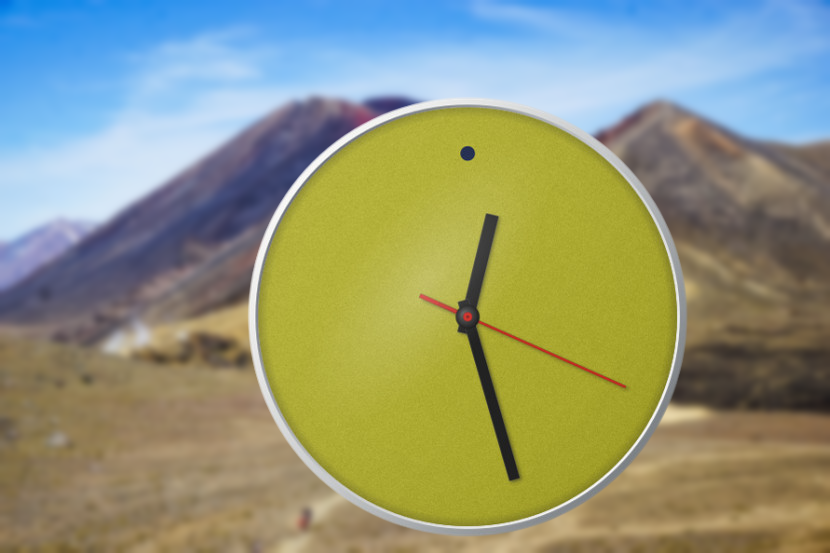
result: h=12 m=27 s=19
